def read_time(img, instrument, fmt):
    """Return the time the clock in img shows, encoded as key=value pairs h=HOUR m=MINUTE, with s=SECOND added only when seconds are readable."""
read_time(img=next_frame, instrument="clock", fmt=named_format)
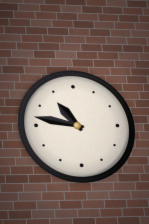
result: h=10 m=47
